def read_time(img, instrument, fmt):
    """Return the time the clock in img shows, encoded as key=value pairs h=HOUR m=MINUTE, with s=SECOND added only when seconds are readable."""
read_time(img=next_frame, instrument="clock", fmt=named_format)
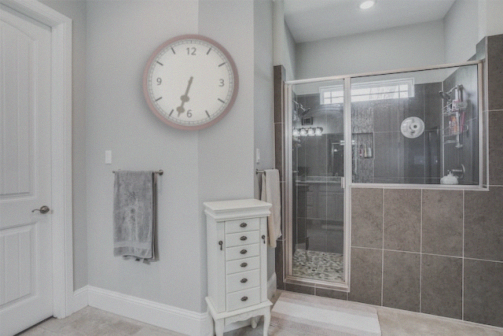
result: h=6 m=33
